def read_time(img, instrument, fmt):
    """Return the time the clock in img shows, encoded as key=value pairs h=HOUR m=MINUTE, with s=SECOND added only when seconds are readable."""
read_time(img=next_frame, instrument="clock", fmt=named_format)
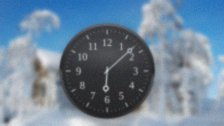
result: h=6 m=8
